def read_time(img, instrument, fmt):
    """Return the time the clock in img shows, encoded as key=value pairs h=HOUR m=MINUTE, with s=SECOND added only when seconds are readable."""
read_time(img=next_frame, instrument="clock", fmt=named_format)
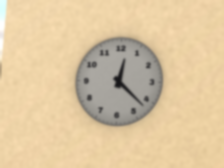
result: h=12 m=22
